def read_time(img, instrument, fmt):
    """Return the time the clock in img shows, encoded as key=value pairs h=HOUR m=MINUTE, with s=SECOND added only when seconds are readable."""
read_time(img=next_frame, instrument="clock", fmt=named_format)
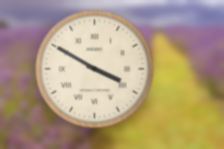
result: h=3 m=50
